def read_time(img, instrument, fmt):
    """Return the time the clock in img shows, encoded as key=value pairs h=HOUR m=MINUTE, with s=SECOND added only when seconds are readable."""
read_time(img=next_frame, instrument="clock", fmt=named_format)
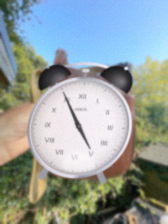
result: h=4 m=55
